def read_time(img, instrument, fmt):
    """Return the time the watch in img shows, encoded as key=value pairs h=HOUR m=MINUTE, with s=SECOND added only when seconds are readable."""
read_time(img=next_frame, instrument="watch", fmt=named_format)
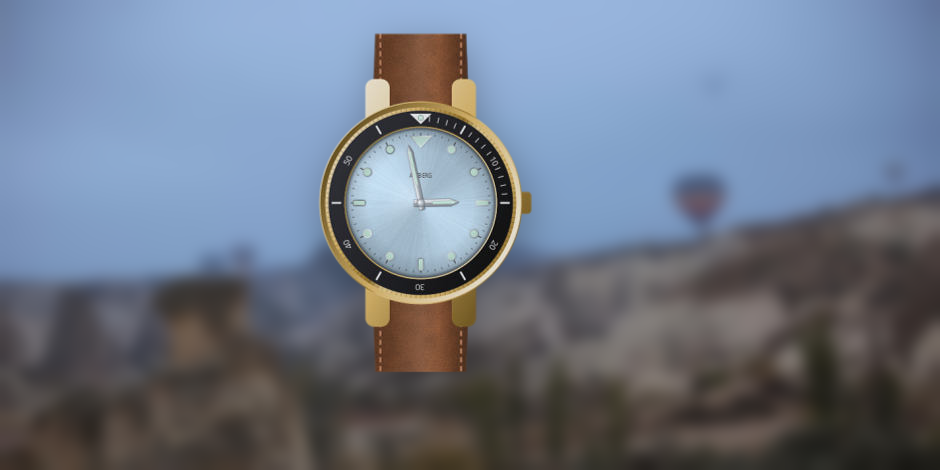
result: h=2 m=58
